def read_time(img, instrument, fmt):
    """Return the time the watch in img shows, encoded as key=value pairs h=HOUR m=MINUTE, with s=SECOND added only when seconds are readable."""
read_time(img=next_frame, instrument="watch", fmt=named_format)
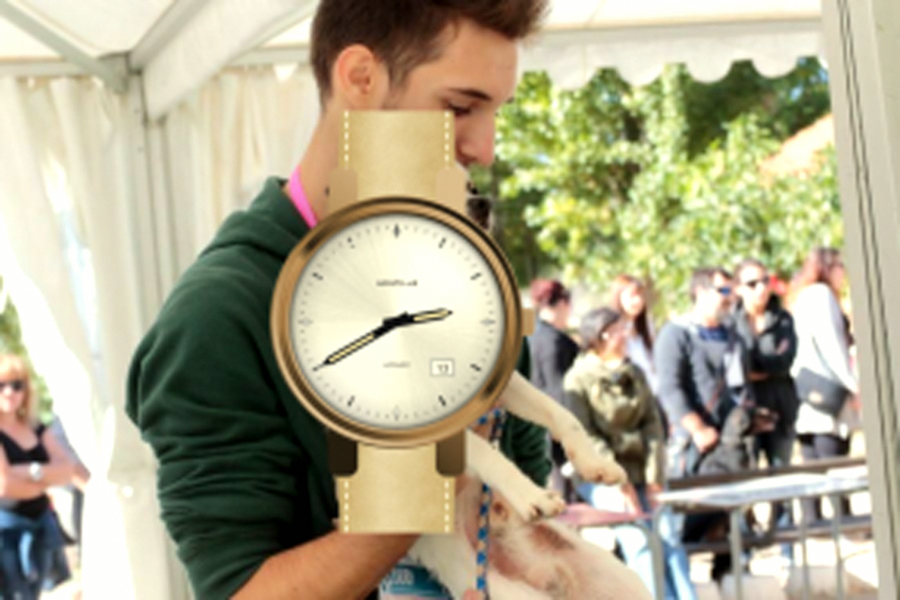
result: h=2 m=40
